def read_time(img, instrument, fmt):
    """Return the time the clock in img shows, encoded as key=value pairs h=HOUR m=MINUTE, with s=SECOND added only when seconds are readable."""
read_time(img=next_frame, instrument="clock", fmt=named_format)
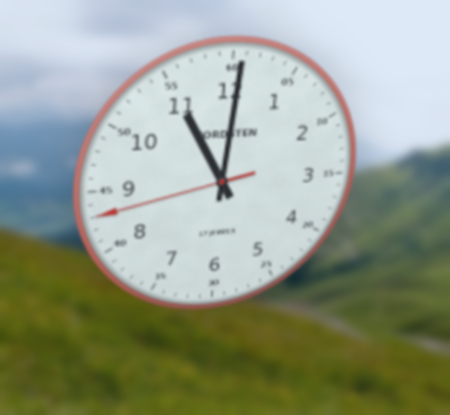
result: h=11 m=0 s=43
